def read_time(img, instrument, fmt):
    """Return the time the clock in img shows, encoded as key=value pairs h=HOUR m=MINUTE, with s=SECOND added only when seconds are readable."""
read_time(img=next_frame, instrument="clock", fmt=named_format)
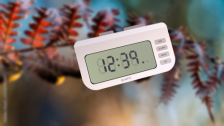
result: h=12 m=39
